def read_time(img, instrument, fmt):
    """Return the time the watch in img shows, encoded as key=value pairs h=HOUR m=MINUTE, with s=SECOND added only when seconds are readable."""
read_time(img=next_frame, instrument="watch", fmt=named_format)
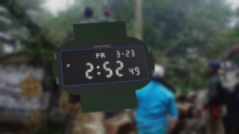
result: h=2 m=52
